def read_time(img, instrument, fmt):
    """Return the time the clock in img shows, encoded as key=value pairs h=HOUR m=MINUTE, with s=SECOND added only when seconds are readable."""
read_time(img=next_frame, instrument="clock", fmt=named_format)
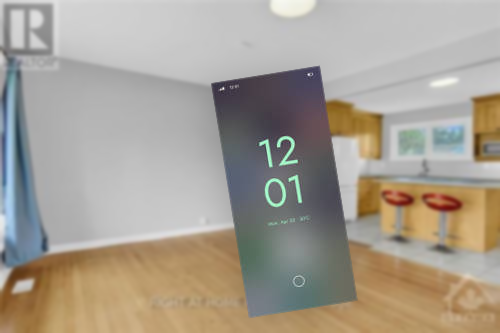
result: h=12 m=1
